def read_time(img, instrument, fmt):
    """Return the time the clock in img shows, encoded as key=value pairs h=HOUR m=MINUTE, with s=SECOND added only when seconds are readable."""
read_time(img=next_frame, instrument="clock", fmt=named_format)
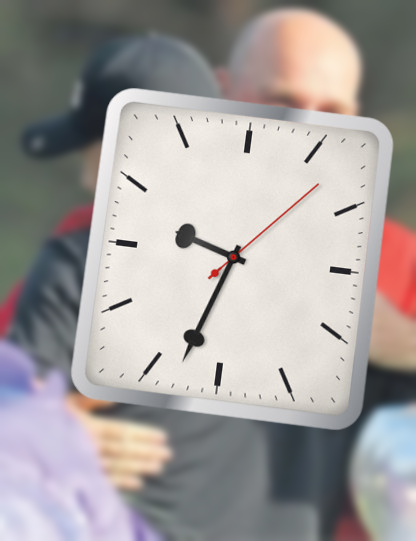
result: h=9 m=33 s=7
